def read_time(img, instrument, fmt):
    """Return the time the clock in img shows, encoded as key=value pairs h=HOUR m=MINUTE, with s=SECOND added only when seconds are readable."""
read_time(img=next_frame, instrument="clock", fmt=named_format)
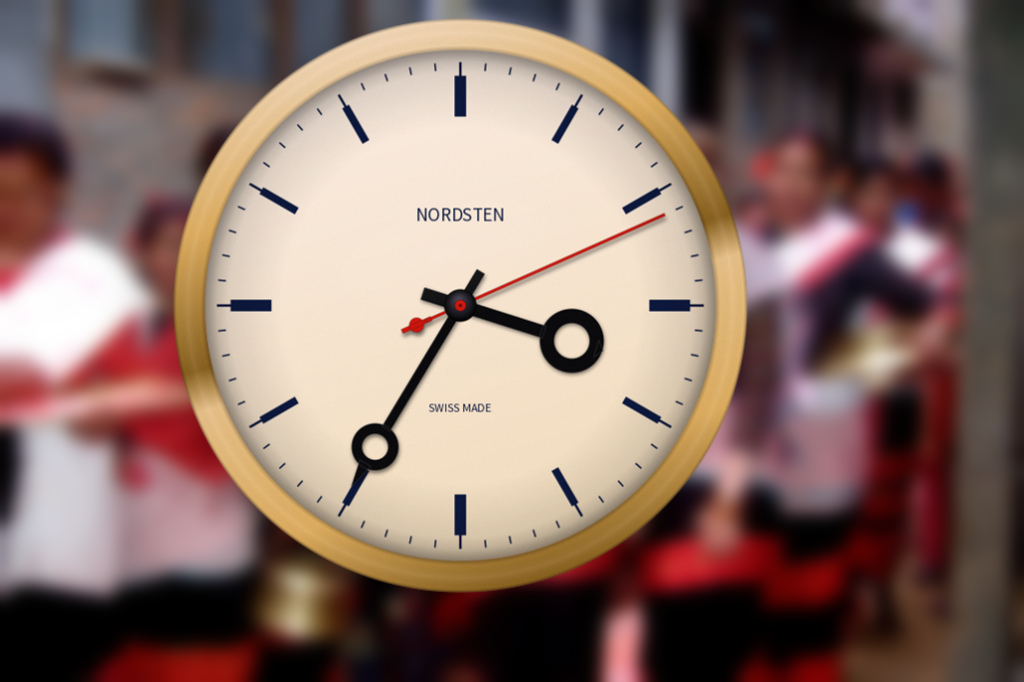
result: h=3 m=35 s=11
